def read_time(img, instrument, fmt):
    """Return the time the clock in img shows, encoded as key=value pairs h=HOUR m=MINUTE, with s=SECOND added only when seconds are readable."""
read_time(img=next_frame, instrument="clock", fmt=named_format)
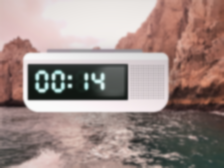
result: h=0 m=14
